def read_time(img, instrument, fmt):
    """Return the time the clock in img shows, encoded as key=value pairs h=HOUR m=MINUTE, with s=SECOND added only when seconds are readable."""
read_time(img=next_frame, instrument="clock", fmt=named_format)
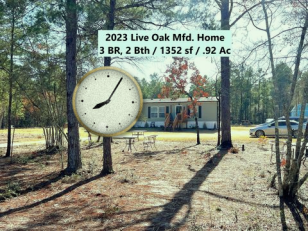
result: h=8 m=5
